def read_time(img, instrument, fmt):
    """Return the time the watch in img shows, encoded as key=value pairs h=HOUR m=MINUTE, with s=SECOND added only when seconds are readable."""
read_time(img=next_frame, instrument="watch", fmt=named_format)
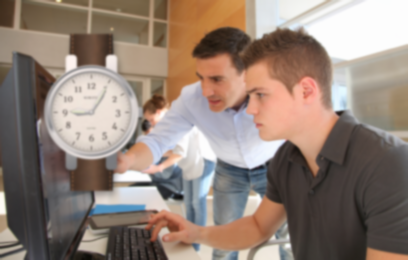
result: h=9 m=5
